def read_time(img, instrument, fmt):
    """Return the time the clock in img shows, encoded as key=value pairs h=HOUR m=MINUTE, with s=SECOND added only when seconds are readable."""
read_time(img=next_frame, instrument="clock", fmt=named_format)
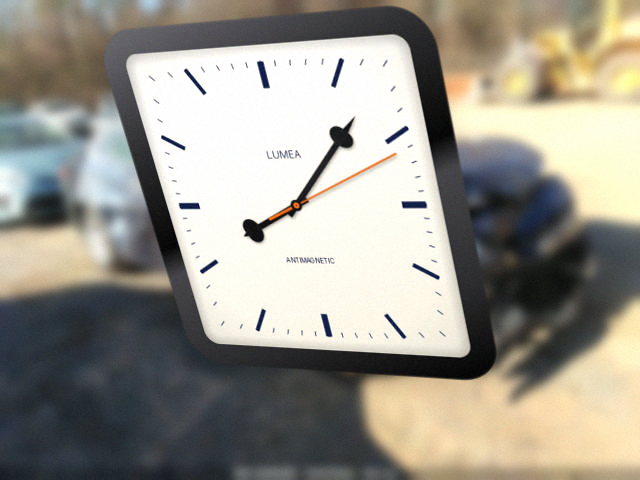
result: h=8 m=7 s=11
